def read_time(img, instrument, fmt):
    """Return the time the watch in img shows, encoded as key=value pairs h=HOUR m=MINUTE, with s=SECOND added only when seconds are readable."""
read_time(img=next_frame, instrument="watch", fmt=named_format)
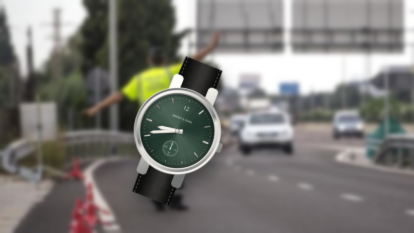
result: h=8 m=41
